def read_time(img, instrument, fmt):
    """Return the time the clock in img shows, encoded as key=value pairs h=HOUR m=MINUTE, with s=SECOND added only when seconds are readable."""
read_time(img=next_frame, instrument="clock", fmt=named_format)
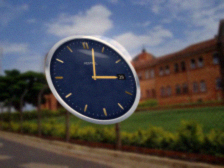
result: h=3 m=2
